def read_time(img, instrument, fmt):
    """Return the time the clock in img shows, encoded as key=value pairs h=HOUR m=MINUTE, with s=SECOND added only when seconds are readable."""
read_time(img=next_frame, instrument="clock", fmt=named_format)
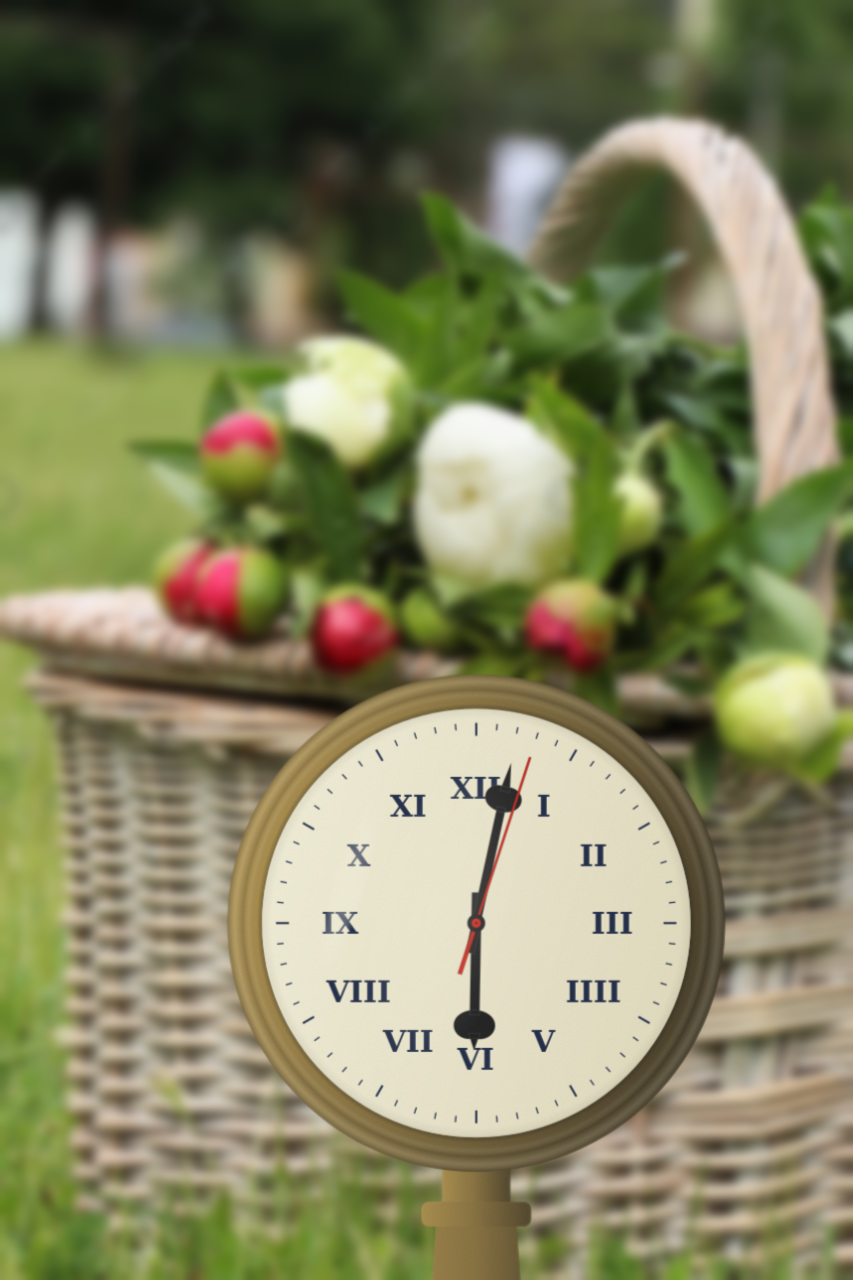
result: h=6 m=2 s=3
